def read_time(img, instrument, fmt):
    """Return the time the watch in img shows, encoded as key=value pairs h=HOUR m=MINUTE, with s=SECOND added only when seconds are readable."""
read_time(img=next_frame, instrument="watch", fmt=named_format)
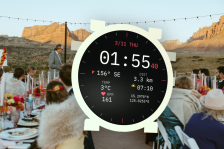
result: h=1 m=55
